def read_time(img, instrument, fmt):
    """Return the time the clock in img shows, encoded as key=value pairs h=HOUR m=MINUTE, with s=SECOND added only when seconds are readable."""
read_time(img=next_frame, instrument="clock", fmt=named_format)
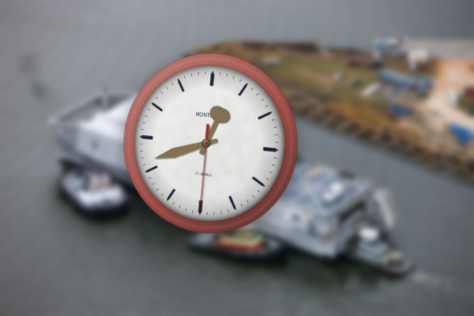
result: h=12 m=41 s=30
